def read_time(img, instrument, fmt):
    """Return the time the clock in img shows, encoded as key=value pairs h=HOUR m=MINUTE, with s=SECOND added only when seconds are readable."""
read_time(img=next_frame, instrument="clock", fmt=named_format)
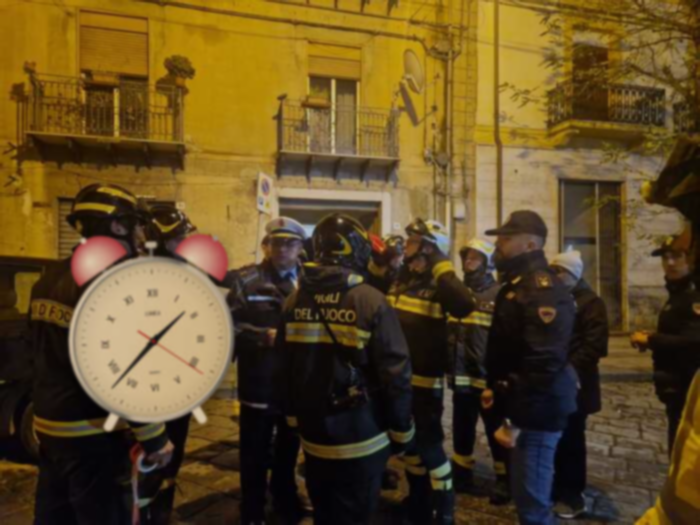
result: h=1 m=37 s=21
